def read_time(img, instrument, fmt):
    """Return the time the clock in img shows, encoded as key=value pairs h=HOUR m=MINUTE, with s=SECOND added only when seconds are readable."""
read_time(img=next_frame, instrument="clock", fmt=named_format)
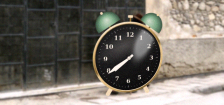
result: h=7 m=39
